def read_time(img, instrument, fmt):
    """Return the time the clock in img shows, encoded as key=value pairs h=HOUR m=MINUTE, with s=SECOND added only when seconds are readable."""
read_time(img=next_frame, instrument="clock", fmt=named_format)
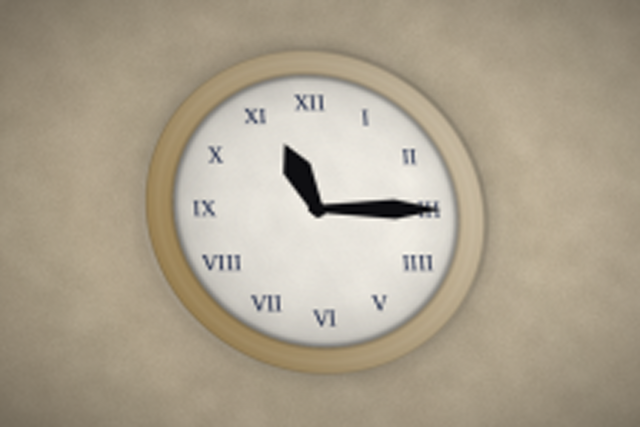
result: h=11 m=15
